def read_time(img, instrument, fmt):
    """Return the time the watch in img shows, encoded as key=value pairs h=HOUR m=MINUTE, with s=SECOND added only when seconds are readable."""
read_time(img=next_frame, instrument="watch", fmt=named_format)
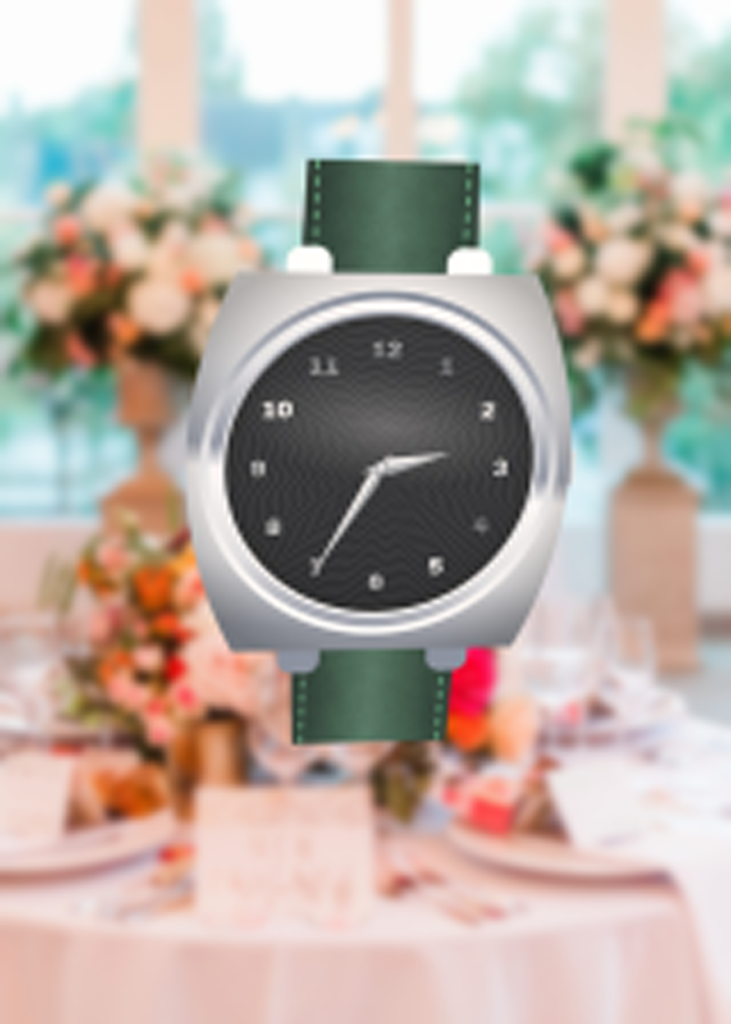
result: h=2 m=35
